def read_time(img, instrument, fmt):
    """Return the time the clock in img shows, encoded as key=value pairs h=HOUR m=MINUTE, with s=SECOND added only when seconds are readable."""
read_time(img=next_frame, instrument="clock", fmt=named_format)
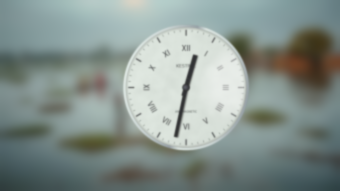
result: h=12 m=32
